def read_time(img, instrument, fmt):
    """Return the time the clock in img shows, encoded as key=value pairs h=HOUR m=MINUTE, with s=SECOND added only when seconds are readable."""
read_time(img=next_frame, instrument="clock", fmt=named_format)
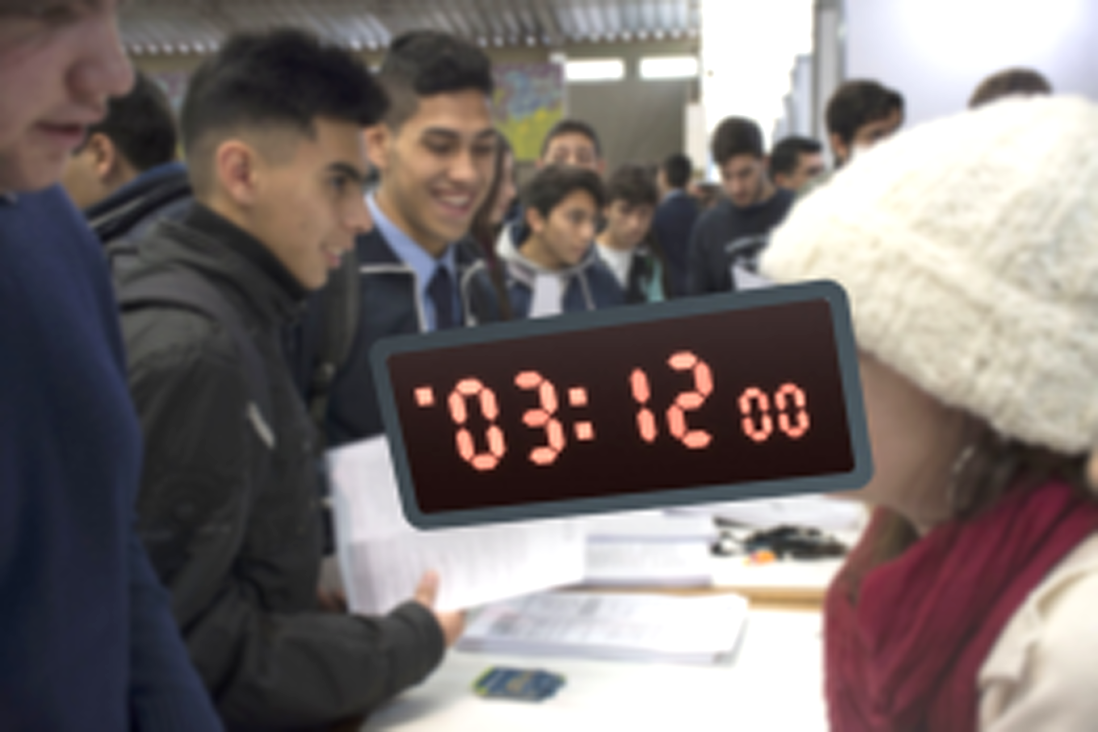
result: h=3 m=12 s=0
